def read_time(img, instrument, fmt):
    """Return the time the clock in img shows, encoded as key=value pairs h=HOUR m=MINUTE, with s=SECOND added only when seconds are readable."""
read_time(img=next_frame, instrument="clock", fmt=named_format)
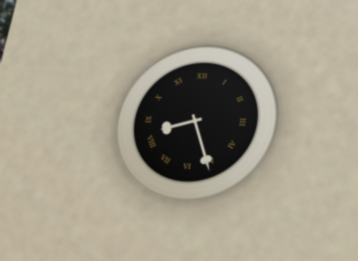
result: h=8 m=26
